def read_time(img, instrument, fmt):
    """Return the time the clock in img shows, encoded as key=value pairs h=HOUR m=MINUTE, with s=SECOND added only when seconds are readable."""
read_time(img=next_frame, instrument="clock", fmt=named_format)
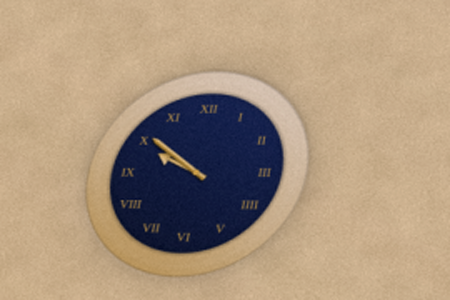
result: h=9 m=51
